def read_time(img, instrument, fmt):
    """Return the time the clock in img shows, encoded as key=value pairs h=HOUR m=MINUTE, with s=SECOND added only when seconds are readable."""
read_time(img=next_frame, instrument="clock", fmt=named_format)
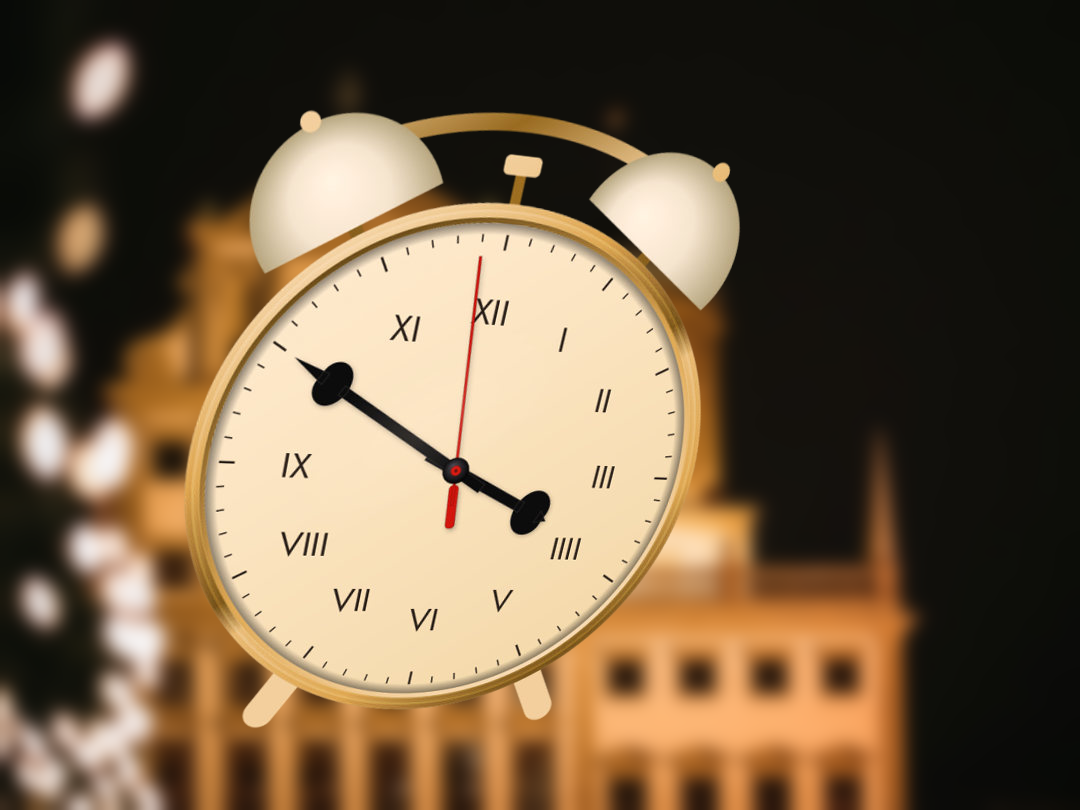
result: h=3 m=49 s=59
